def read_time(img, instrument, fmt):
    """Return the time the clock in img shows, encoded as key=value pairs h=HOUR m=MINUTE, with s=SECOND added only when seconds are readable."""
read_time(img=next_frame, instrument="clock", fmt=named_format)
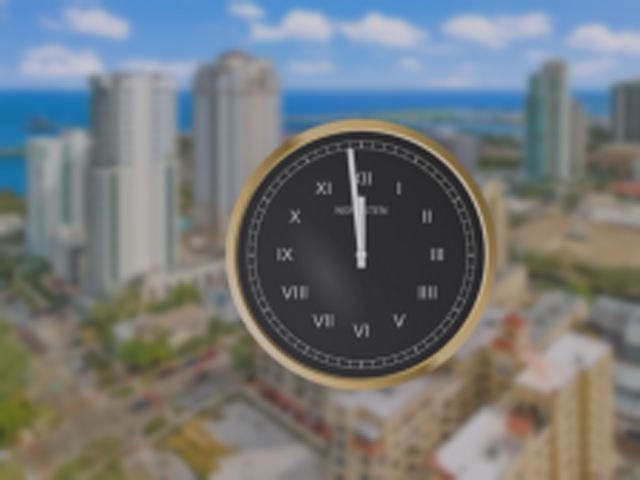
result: h=11 m=59
